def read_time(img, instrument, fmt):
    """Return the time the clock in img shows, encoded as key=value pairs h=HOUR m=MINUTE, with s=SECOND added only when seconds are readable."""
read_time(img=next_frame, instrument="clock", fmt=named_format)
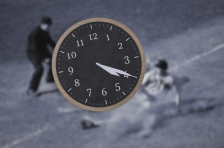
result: h=4 m=20
